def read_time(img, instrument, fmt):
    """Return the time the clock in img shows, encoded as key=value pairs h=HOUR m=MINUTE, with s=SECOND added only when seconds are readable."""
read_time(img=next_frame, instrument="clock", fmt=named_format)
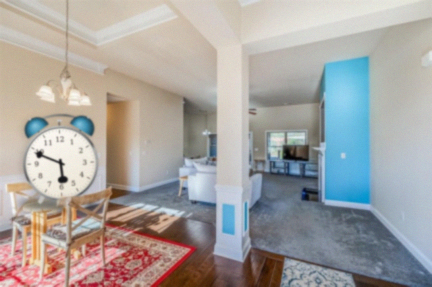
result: h=5 m=49
